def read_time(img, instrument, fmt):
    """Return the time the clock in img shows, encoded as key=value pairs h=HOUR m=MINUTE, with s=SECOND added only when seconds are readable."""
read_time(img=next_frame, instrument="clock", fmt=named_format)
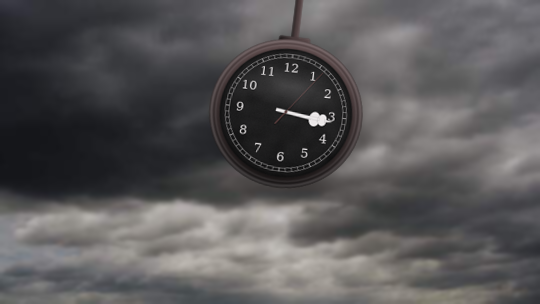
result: h=3 m=16 s=6
